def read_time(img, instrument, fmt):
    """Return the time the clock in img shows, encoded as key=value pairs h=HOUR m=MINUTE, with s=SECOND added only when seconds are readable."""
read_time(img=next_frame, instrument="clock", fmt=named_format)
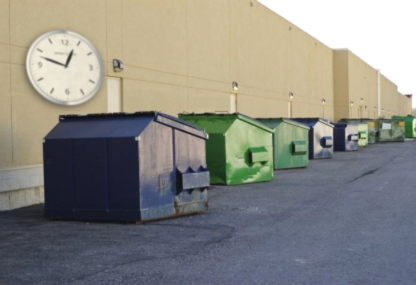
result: h=12 m=48
